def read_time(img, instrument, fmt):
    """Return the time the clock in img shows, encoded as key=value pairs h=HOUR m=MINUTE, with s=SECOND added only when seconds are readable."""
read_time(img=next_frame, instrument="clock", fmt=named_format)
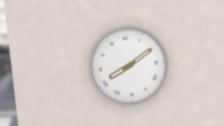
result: h=8 m=10
